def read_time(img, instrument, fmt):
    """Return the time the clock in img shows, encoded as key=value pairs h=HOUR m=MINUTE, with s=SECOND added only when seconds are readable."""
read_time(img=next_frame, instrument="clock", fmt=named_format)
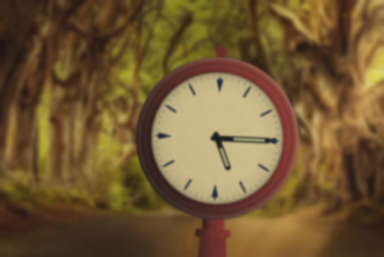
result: h=5 m=15
